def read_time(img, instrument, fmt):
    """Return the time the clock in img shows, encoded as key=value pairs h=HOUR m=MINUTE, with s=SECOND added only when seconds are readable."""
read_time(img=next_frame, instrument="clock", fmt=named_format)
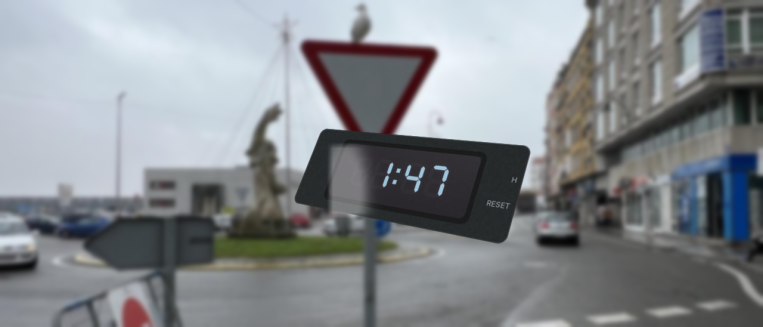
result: h=1 m=47
